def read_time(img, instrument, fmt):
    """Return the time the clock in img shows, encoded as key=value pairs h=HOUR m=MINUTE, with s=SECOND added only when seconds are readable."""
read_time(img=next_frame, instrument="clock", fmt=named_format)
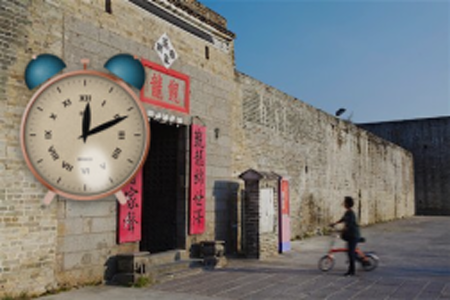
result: h=12 m=11
